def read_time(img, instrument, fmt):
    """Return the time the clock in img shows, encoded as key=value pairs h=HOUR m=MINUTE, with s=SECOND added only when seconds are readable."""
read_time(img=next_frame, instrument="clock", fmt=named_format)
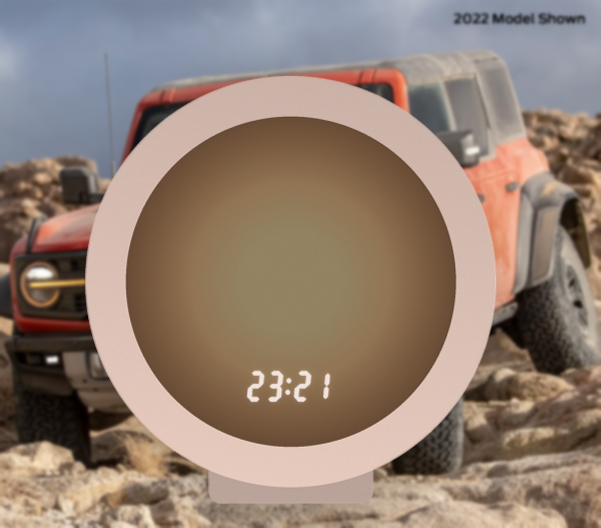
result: h=23 m=21
